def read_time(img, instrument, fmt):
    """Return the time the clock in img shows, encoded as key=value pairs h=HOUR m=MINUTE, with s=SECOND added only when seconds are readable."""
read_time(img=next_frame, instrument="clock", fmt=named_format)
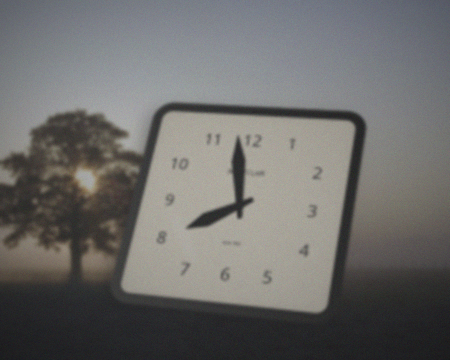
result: h=7 m=58
